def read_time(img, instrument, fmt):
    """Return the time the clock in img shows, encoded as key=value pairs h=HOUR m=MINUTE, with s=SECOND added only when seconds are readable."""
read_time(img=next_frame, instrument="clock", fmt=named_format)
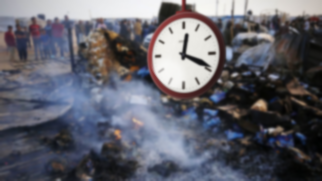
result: h=12 m=19
